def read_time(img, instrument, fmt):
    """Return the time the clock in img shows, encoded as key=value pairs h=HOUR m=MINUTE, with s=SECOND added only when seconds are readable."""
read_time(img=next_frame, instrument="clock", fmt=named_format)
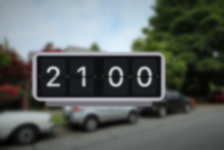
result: h=21 m=0
